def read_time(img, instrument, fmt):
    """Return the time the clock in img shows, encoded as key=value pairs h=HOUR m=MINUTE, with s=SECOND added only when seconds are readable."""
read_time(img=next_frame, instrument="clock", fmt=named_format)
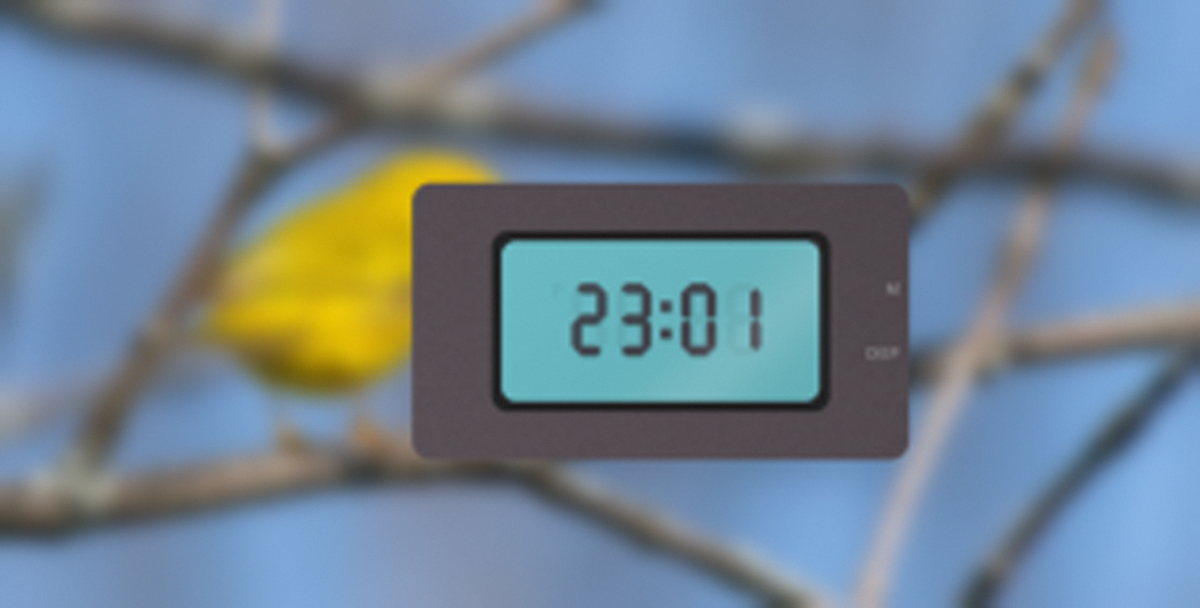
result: h=23 m=1
